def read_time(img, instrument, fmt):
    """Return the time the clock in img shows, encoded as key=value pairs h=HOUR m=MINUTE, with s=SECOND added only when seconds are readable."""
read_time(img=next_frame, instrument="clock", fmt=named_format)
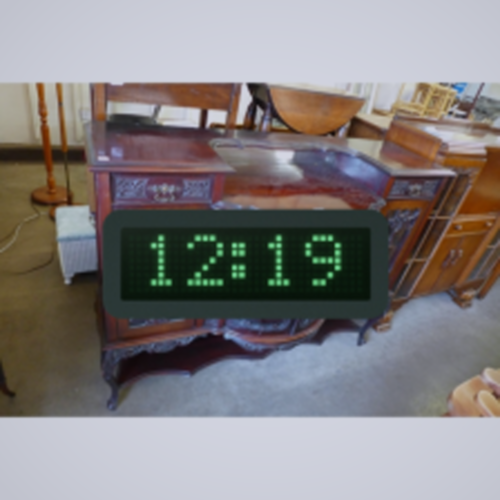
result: h=12 m=19
